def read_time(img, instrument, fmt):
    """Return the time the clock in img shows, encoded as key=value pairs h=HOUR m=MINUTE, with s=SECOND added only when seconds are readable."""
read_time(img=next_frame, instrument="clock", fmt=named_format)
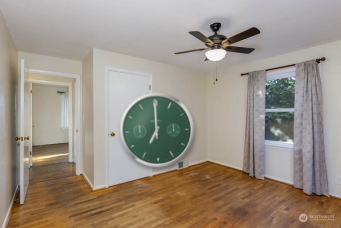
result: h=7 m=0
